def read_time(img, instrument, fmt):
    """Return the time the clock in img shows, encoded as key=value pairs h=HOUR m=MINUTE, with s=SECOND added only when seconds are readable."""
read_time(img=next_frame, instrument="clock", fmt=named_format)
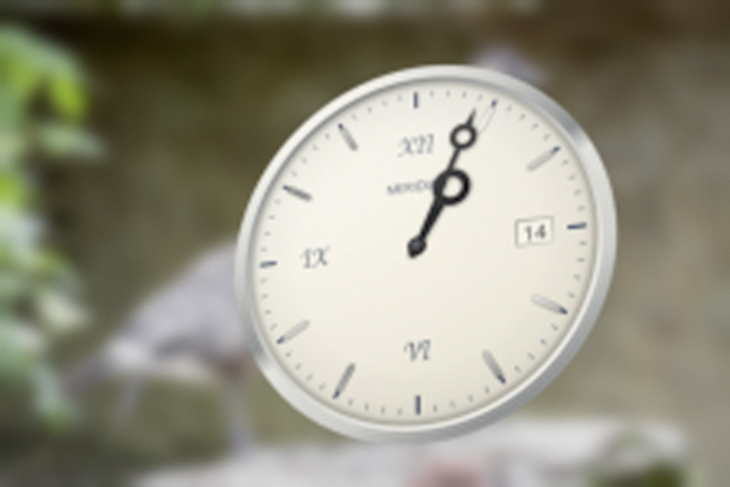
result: h=1 m=4
